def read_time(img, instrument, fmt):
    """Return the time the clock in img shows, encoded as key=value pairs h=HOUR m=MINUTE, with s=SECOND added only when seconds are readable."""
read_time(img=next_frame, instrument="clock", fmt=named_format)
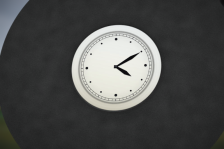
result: h=4 m=10
